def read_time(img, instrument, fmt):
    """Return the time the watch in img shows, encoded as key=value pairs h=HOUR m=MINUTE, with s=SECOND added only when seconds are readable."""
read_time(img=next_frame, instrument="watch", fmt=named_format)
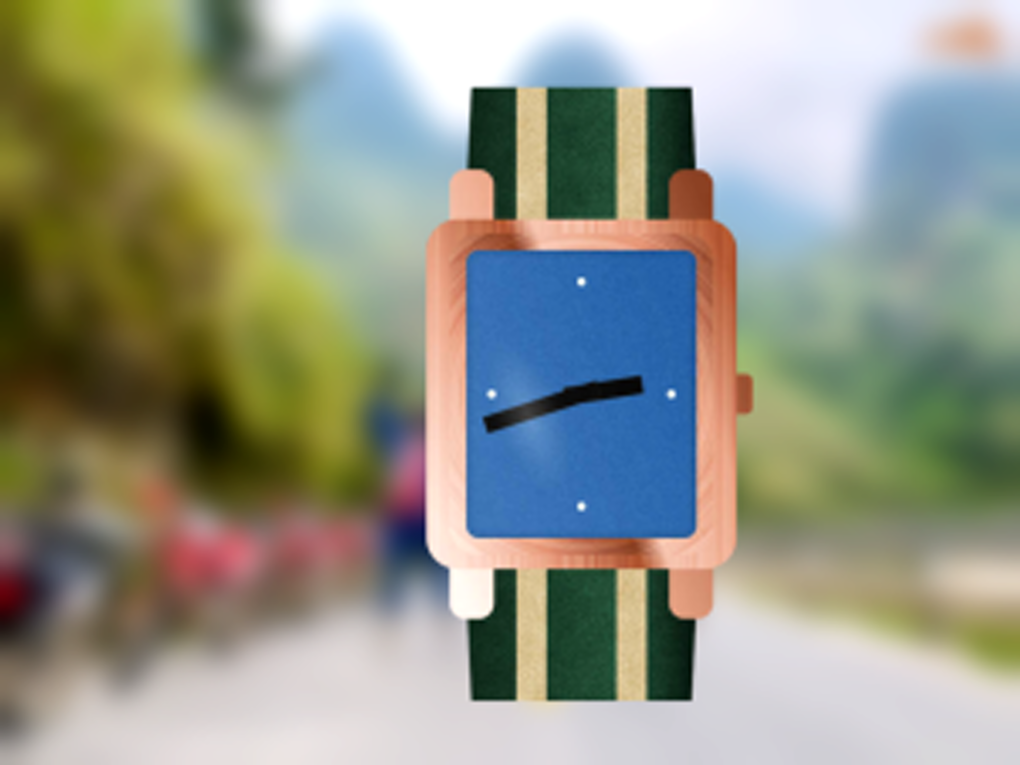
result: h=2 m=42
